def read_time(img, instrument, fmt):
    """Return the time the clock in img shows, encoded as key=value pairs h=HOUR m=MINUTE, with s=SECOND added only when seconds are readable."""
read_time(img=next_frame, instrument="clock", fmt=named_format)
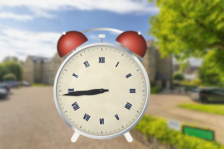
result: h=8 m=44
